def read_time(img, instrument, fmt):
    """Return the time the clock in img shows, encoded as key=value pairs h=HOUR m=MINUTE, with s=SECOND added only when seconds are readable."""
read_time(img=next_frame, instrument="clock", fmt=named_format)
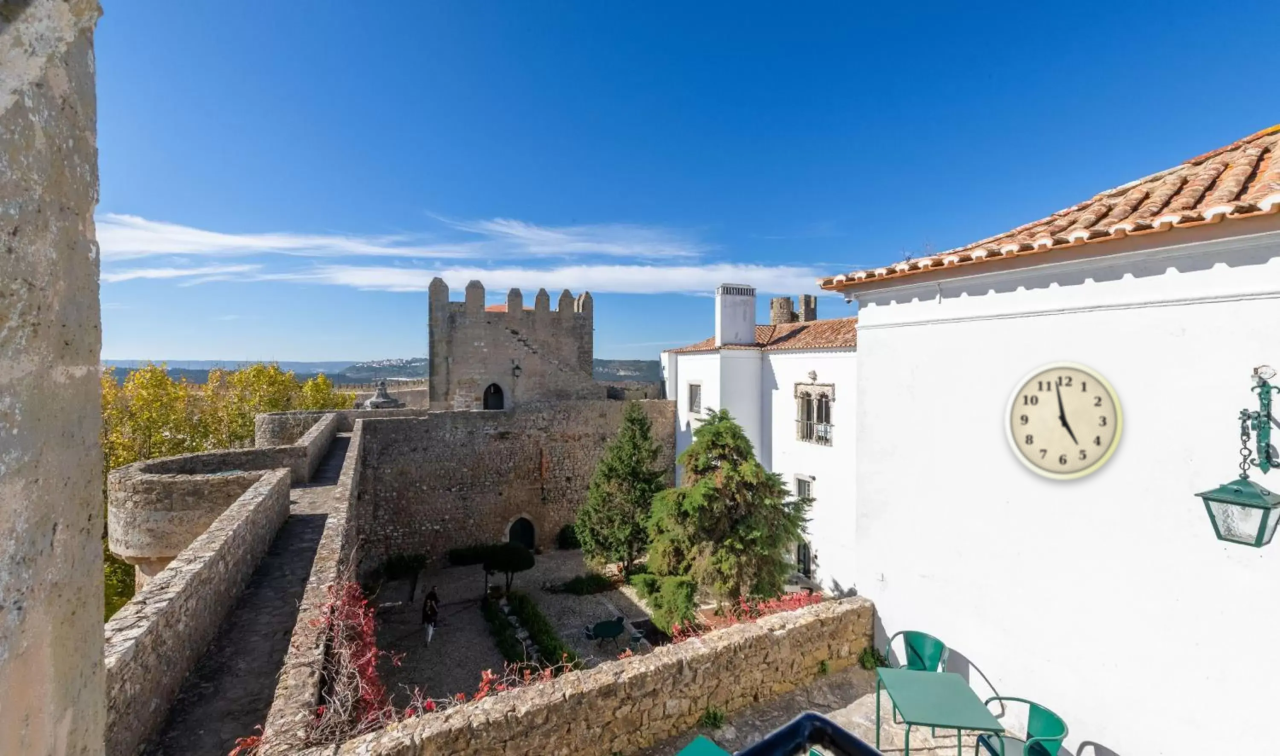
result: h=4 m=58
